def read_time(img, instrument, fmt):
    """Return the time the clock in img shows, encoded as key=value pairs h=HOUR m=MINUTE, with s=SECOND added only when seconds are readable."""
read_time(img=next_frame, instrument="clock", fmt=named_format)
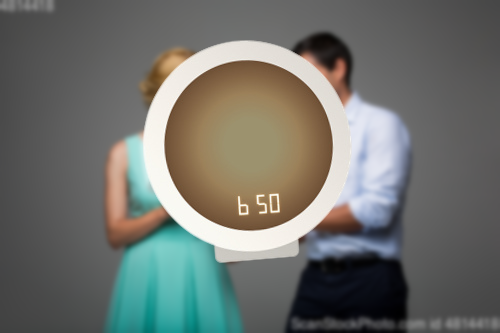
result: h=6 m=50
